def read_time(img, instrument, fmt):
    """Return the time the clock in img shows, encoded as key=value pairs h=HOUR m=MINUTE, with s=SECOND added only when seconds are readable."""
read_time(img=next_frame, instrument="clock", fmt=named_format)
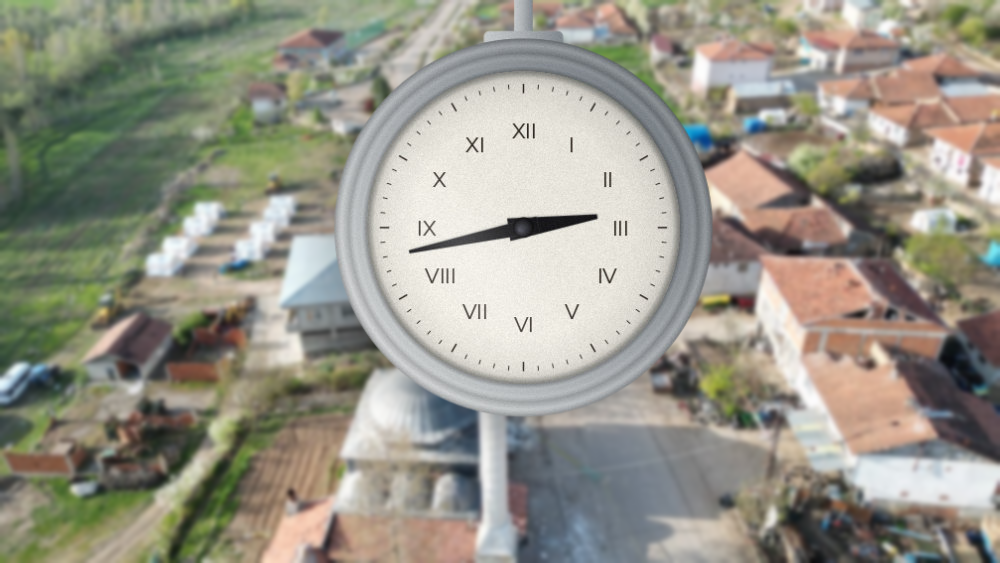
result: h=2 m=43
